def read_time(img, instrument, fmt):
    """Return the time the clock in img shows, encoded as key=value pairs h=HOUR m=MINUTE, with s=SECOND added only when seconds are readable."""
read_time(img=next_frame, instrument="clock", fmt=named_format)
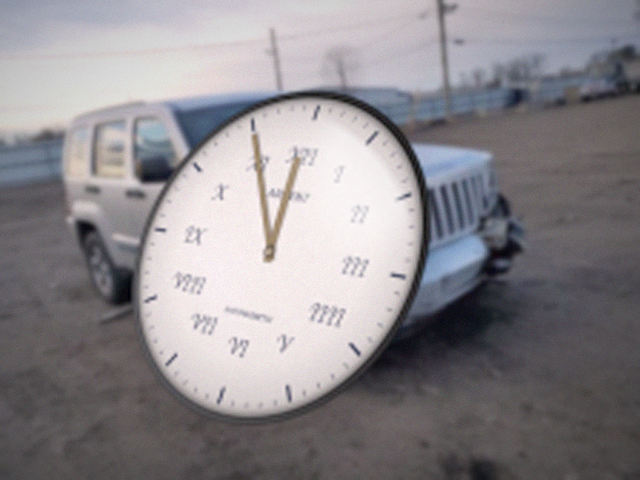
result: h=11 m=55
